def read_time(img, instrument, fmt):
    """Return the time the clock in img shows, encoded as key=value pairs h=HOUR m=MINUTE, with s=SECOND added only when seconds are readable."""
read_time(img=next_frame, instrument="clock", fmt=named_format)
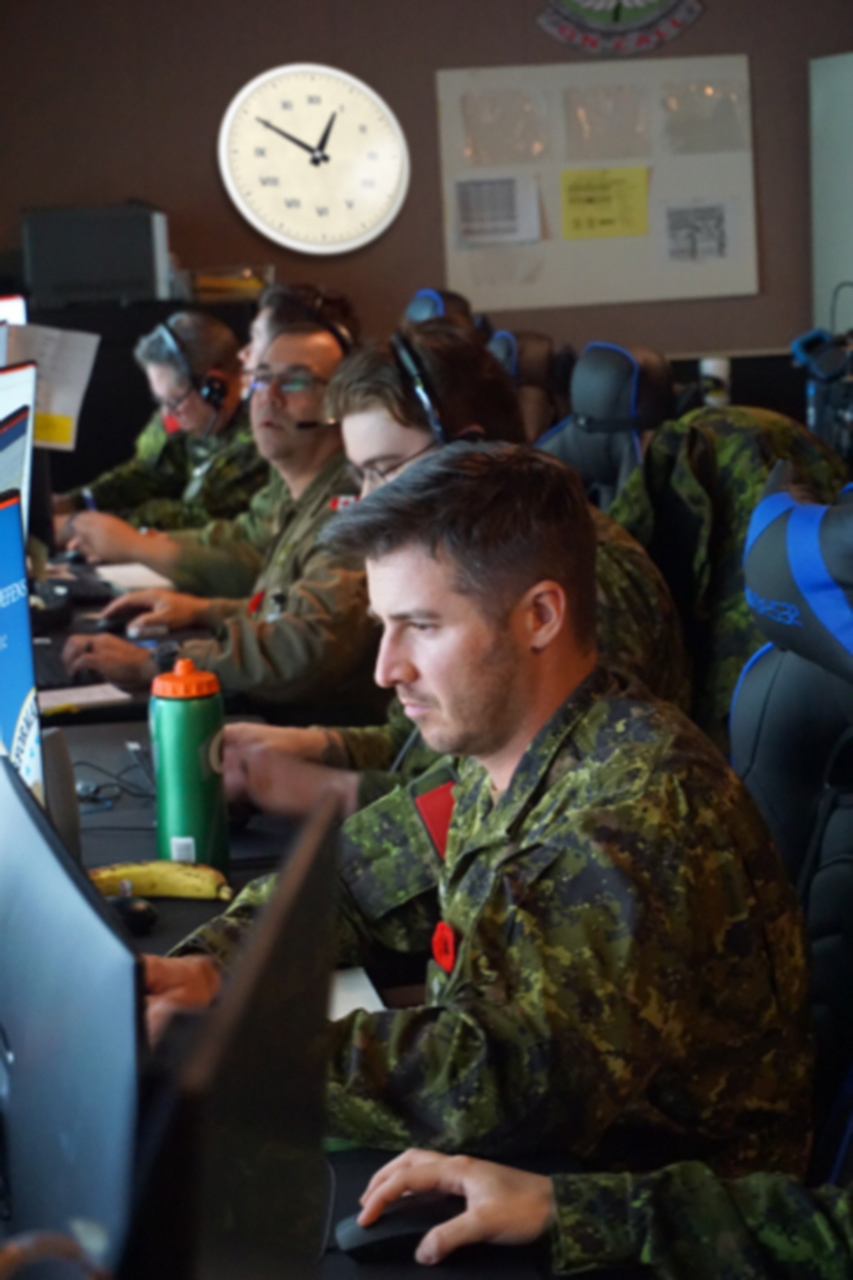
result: h=12 m=50
